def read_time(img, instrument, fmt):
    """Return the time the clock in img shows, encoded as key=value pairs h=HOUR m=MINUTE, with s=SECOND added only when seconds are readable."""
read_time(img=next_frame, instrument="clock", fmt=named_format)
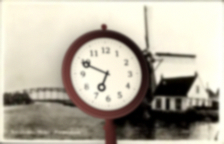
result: h=6 m=49
